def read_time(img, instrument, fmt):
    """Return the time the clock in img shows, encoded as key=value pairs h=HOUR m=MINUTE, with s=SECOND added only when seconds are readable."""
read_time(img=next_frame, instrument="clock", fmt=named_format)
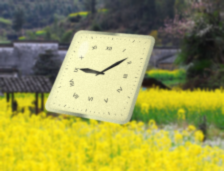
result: h=9 m=8
